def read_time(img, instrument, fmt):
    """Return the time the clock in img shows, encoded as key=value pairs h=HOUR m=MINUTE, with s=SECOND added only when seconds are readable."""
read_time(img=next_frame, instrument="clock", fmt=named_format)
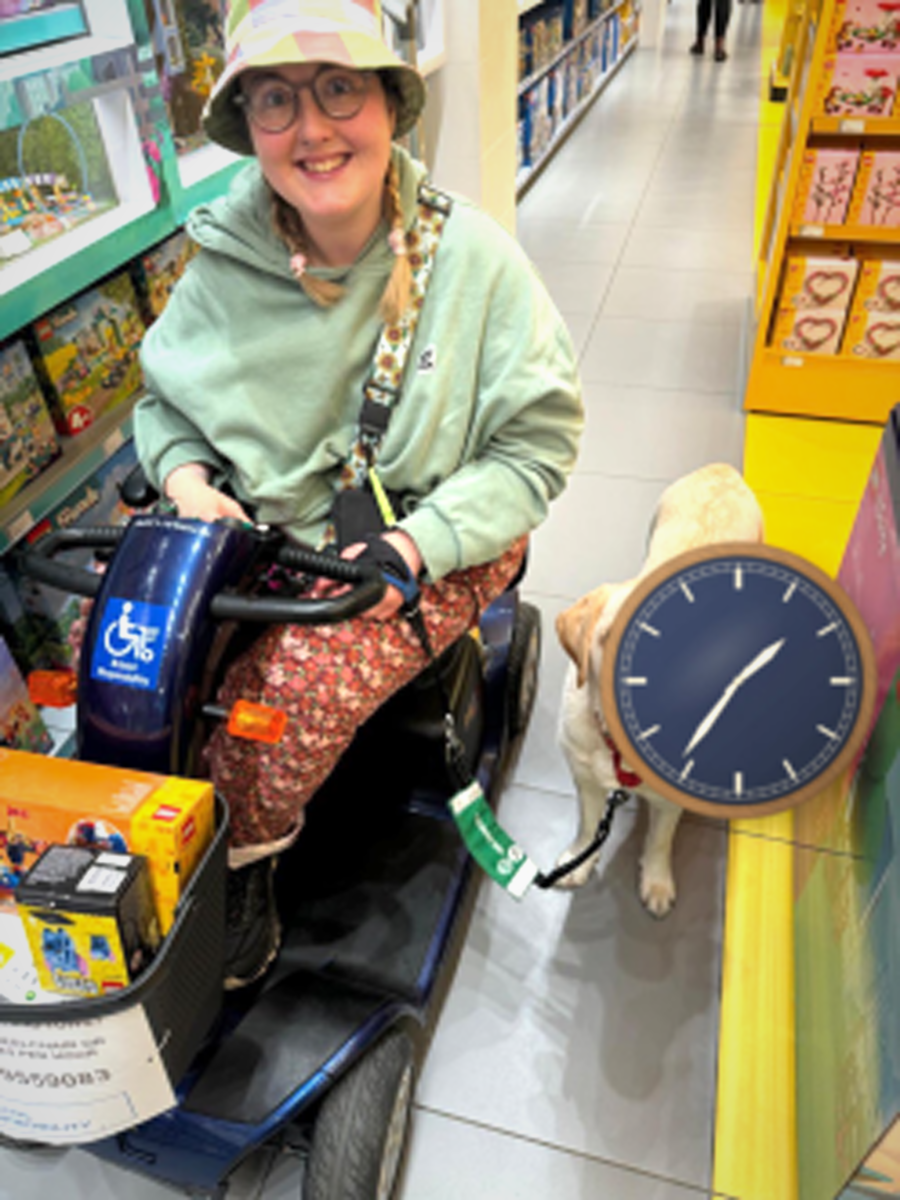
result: h=1 m=36
